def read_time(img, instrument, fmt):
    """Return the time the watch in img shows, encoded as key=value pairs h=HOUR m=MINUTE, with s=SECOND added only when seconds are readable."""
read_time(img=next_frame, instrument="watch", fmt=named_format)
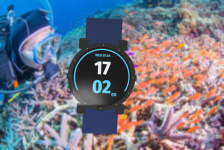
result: h=17 m=2
